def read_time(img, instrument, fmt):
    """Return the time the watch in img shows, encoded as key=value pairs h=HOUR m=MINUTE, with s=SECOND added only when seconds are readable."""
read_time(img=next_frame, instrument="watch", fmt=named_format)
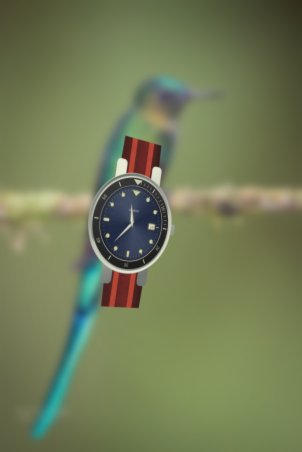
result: h=11 m=37
